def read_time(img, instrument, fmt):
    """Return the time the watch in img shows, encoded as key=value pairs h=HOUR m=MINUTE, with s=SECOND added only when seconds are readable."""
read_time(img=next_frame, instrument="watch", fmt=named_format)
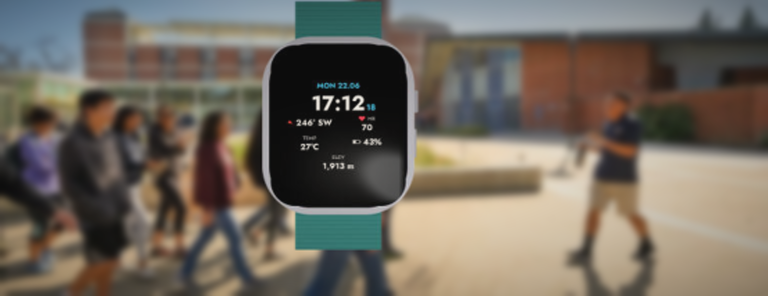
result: h=17 m=12
